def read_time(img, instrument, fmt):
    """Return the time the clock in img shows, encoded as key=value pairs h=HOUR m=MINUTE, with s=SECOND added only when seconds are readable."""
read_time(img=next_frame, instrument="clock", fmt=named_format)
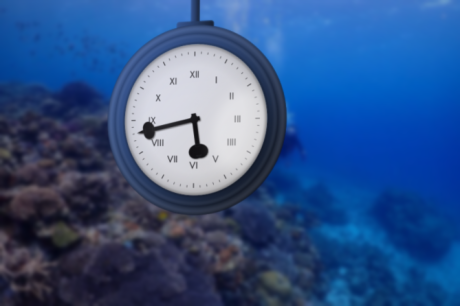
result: h=5 m=43
